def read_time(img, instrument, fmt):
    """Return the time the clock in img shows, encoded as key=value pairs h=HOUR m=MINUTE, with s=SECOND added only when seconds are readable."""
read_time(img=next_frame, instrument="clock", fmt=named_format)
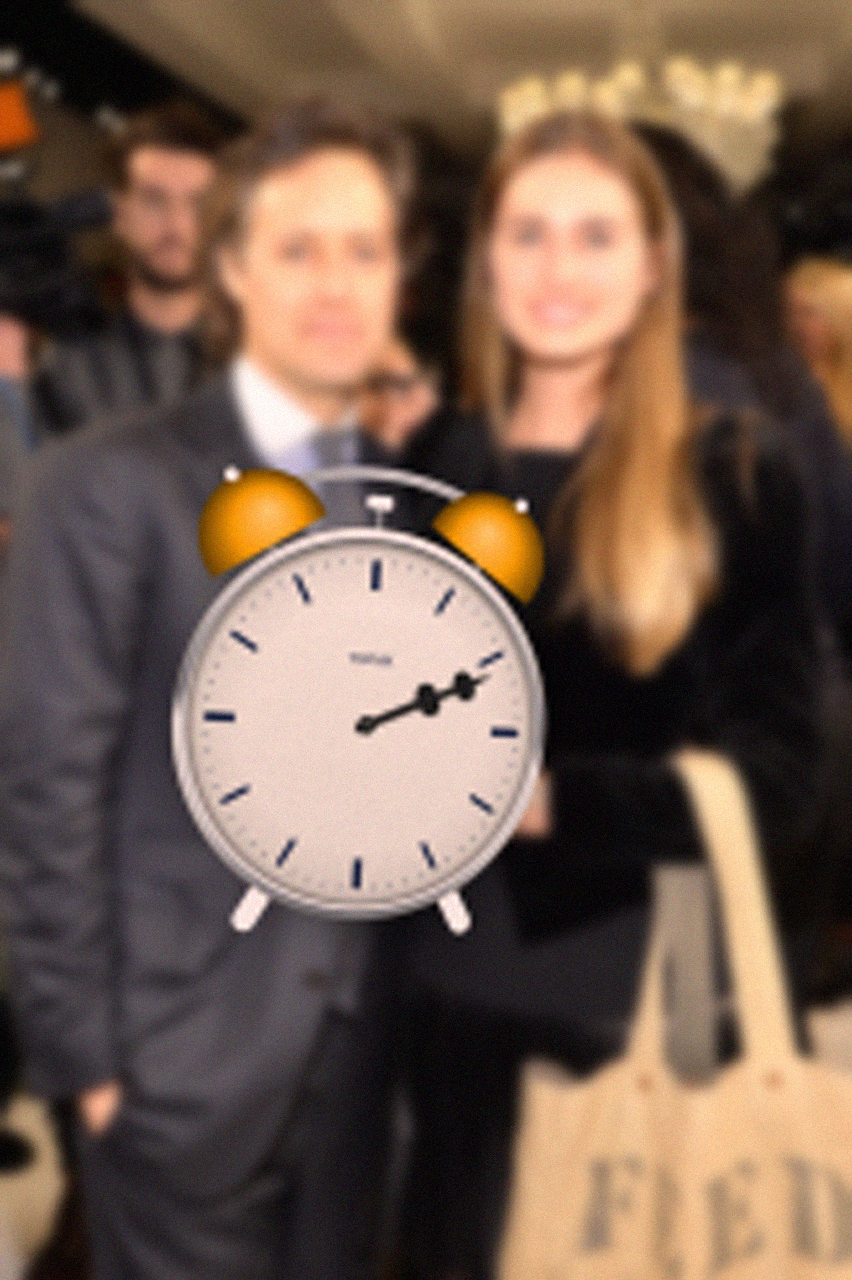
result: h=2 m=11
